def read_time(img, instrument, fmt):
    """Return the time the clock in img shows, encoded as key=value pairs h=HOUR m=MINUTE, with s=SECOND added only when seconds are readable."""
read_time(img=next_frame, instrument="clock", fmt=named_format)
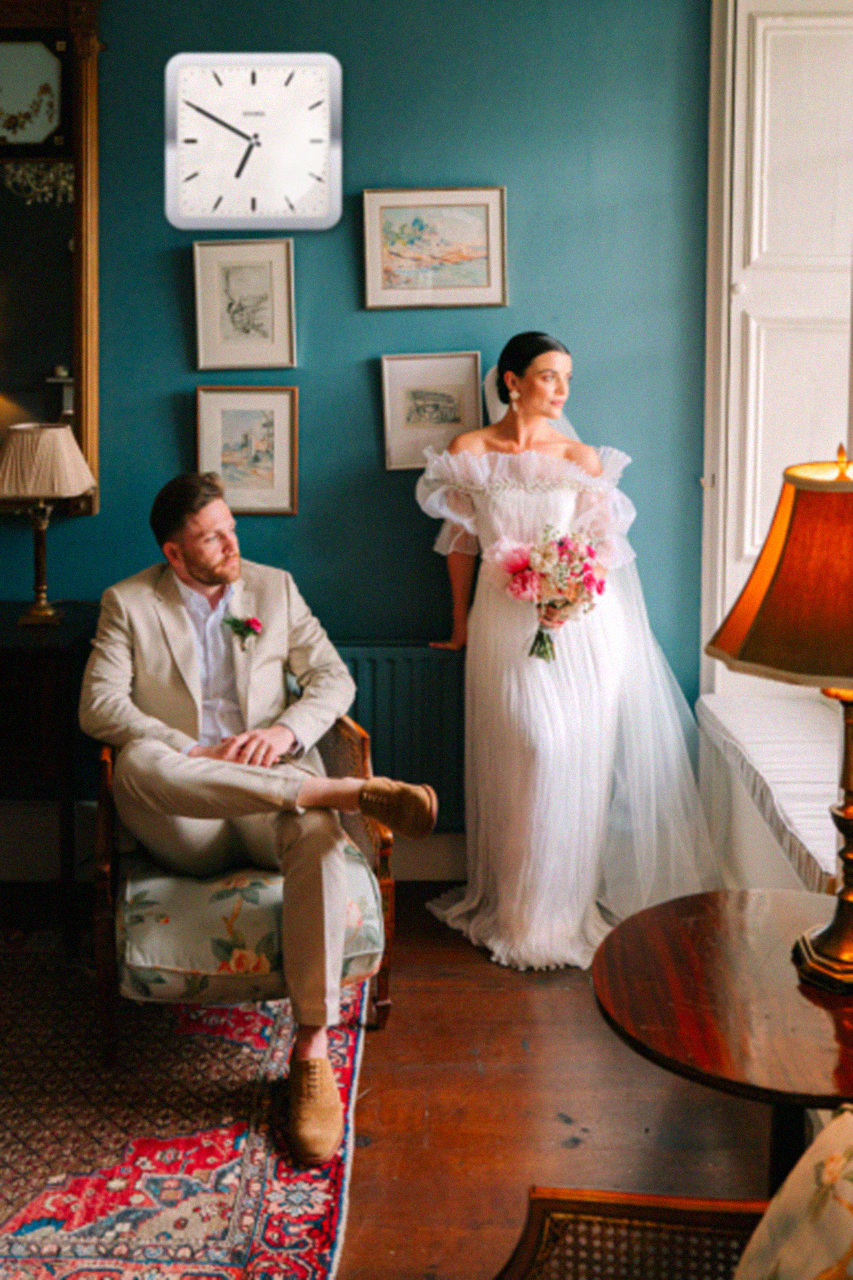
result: h=6 m=50
